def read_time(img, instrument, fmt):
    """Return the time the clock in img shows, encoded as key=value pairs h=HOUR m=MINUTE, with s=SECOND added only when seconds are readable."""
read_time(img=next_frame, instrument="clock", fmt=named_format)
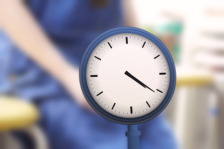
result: h=4 m=21
